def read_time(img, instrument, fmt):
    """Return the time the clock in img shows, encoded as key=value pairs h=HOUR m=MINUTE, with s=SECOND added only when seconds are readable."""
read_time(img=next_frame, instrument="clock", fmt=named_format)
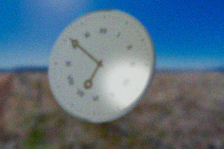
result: h=6 m=51
